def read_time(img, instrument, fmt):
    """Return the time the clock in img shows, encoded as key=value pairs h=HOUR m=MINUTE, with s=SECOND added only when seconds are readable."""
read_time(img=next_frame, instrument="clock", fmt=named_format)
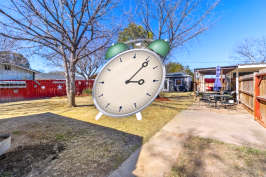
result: h=3 m=6
